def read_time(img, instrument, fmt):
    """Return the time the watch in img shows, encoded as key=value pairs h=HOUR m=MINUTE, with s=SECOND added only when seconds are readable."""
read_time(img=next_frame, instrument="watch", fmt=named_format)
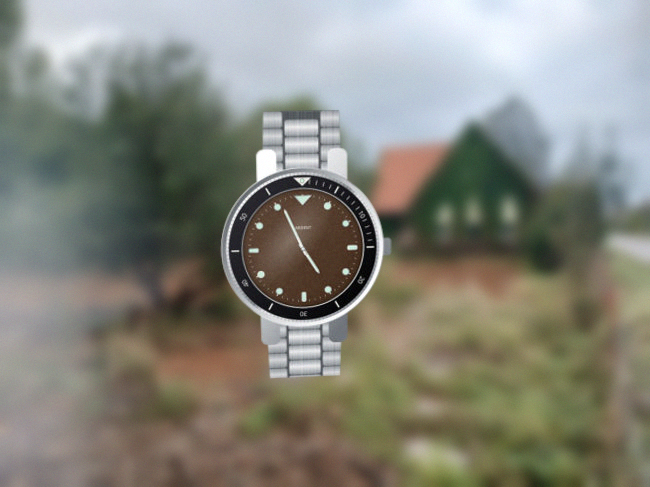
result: h=4 m=56
